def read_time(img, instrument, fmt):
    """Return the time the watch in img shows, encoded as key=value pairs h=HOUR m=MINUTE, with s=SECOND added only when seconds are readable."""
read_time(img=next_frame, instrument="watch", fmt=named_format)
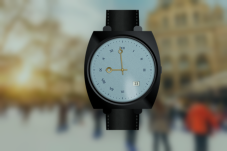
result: h=8 m=59
